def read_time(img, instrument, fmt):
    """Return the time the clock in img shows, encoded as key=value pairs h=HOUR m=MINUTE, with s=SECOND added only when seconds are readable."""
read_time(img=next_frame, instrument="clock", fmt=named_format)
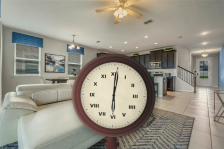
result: h=6 m=1
